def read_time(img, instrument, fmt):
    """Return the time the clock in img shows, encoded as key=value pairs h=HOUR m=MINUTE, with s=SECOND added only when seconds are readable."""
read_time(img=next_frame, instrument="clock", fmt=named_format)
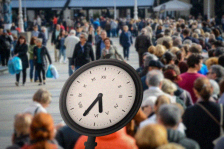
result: h=5 m=35
